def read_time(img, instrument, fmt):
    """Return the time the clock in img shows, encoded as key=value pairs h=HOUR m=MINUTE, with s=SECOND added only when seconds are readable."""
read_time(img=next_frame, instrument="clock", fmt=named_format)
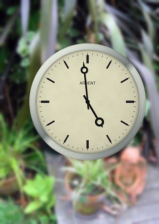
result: h=4 m=59
